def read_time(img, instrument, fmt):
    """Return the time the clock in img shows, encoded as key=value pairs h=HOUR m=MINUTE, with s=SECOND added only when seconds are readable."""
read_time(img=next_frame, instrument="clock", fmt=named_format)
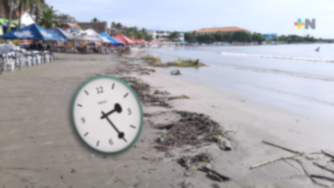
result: h=2 m=25
